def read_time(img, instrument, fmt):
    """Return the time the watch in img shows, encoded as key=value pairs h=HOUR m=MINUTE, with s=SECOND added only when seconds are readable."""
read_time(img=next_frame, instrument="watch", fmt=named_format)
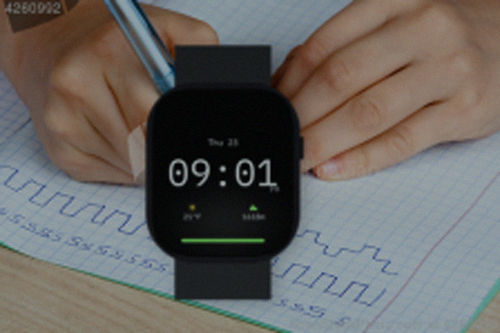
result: h=9 m=1
